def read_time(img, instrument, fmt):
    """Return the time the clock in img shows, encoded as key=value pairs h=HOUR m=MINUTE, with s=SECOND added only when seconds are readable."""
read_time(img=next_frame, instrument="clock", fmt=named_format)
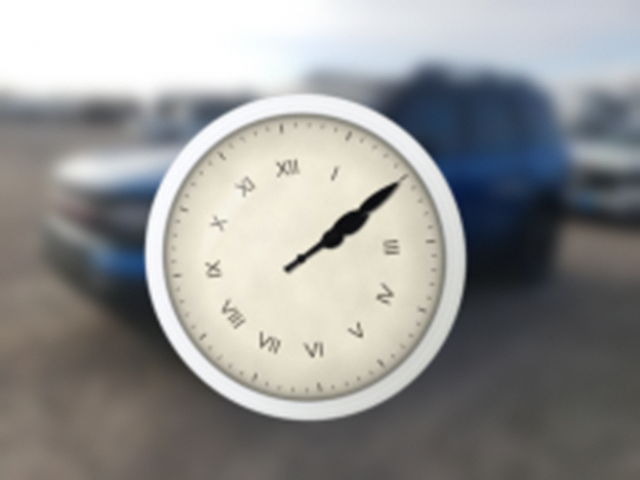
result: h=2 m=10
